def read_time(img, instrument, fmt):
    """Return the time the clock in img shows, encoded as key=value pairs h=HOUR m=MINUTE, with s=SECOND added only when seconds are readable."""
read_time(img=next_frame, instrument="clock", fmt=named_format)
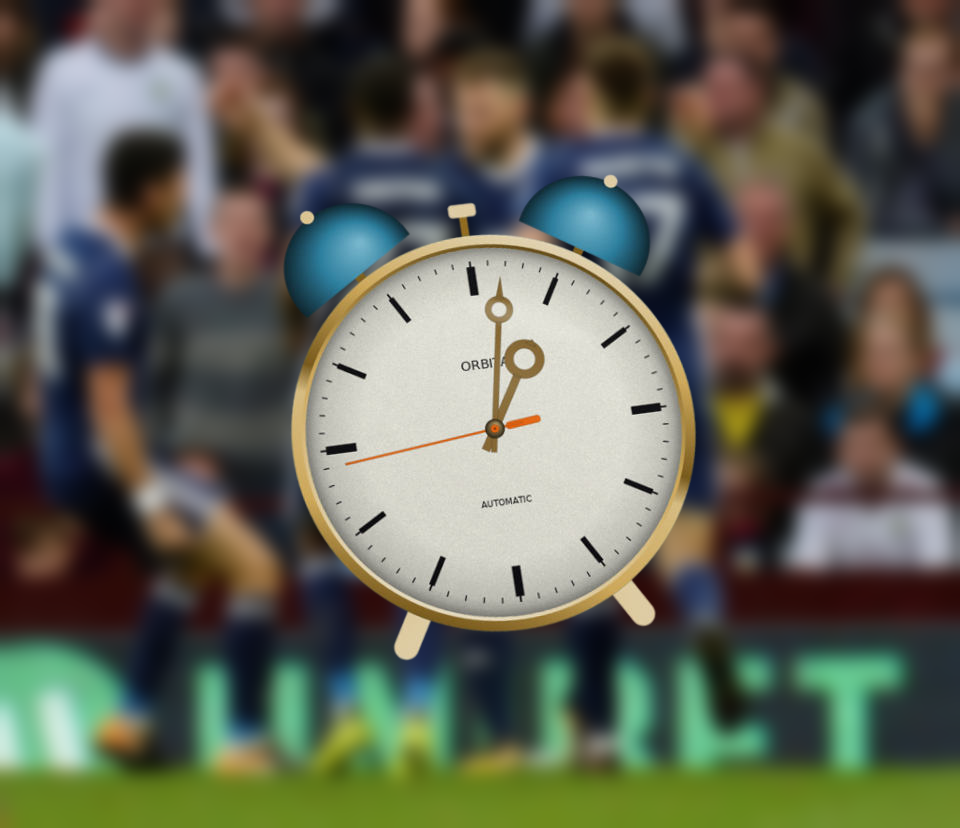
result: h=1 m=1 s=44
